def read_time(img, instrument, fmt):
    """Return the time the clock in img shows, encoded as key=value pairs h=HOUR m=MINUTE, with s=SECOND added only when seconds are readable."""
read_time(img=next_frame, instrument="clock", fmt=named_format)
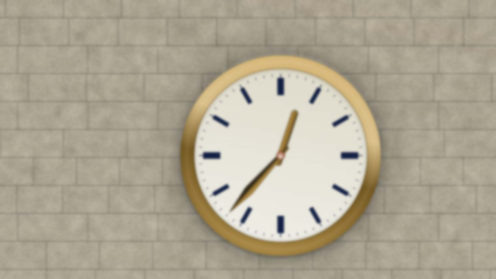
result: h=12 m=37
